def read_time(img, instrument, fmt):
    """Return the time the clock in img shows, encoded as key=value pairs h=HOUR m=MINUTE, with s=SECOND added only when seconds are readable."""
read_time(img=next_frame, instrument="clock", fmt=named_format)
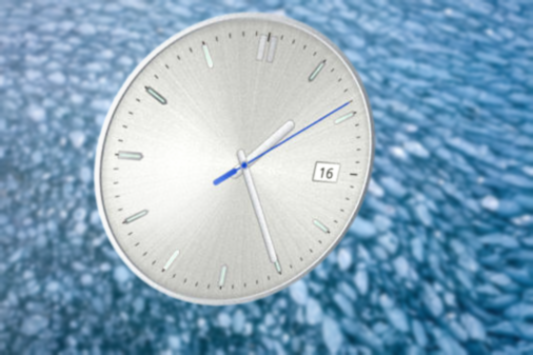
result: h=1 m=25 s=9
